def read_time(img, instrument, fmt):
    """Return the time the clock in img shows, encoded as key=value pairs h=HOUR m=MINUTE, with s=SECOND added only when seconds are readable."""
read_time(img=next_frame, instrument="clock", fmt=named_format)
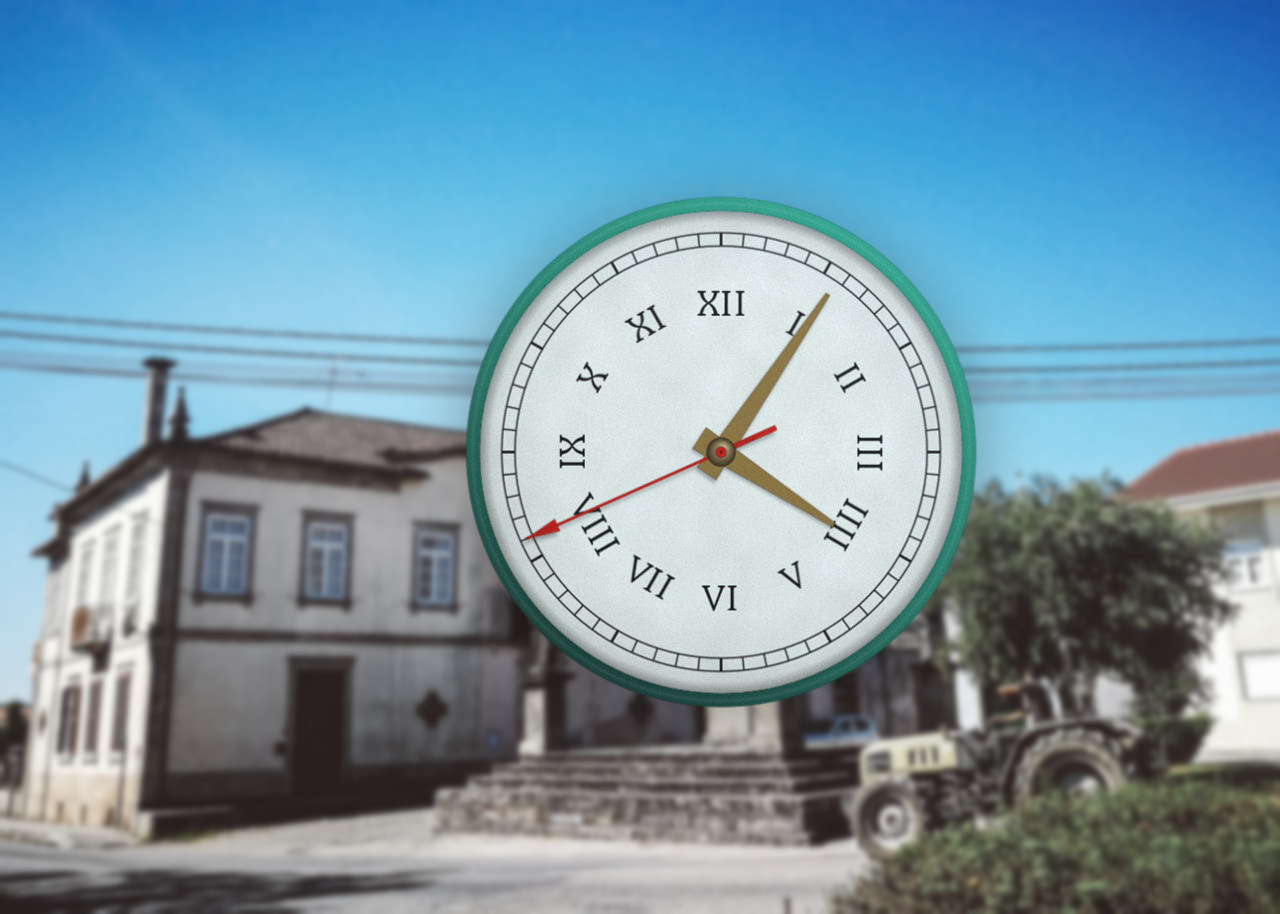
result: h=4 m=5 s=41
